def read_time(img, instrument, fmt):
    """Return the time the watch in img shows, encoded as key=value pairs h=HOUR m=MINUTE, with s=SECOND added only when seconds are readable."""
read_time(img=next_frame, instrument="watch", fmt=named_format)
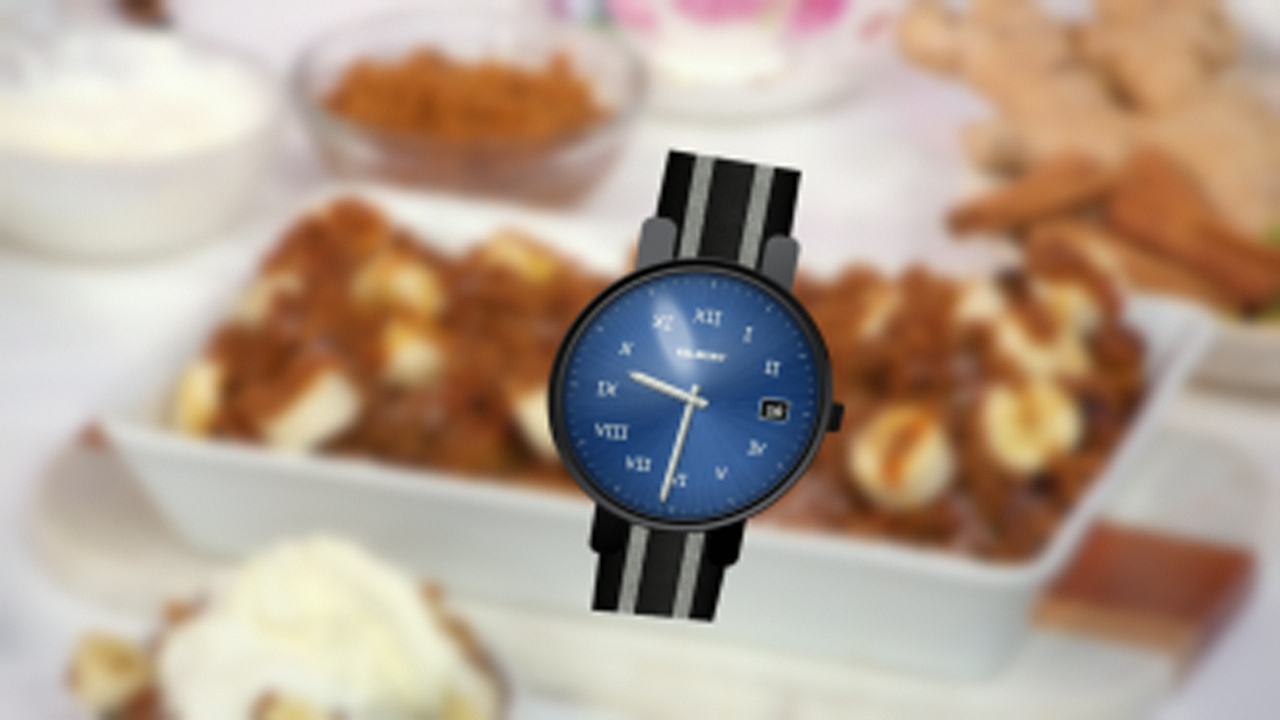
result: h=9 m=31
